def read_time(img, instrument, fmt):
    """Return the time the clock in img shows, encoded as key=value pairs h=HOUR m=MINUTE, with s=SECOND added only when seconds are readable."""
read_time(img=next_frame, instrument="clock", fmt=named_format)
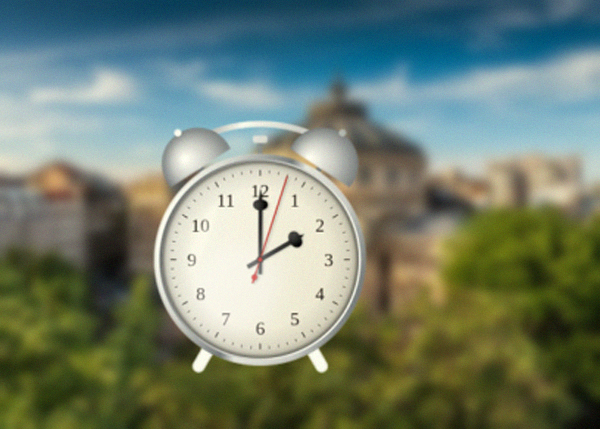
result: h=2 m=0 s=3
